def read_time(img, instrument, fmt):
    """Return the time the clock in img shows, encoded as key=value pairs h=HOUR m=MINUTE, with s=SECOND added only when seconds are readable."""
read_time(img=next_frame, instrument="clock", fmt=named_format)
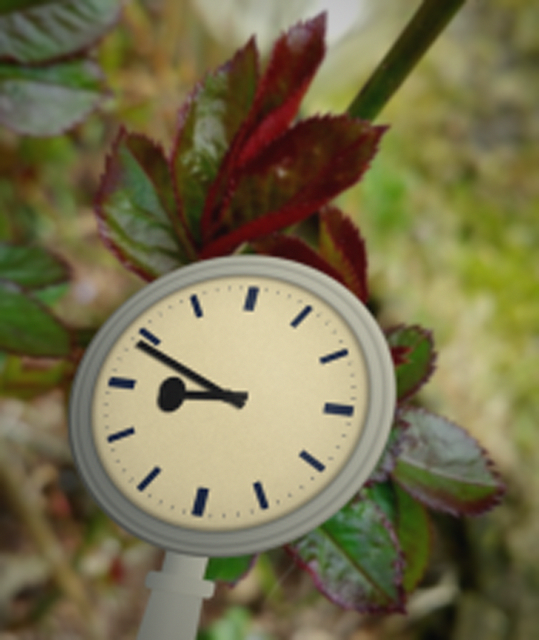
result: h=8 m=49
